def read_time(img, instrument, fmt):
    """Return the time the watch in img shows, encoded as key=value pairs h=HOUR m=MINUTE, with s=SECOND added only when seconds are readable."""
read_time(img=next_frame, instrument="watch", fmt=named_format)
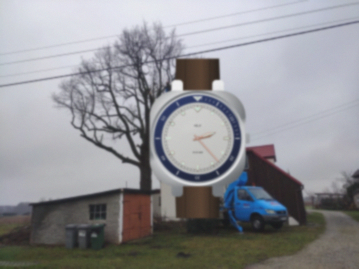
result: h=2 m=23
